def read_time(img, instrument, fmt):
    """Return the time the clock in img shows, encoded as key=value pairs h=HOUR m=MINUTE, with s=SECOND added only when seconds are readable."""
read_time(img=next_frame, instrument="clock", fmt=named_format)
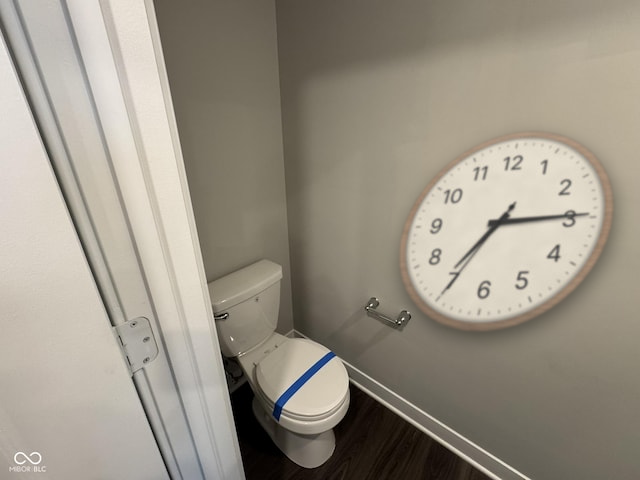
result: h=7 m=14 s=35
